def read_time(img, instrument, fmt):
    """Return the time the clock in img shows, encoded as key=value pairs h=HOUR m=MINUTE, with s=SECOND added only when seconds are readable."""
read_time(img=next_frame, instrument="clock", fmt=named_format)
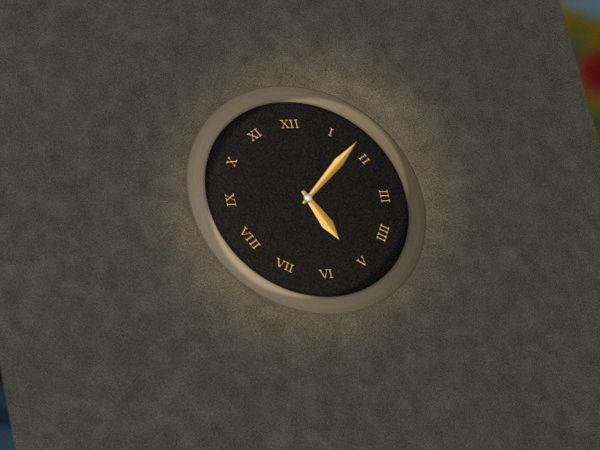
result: h=5 m=8
